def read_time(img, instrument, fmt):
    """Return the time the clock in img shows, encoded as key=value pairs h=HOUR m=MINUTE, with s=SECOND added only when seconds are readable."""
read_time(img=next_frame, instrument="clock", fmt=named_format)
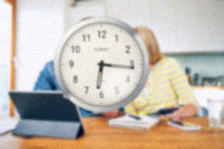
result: h=6 m=16
